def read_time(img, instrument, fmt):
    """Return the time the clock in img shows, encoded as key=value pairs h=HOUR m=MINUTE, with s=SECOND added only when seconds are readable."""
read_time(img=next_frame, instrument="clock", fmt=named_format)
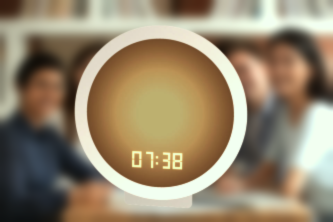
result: h=7 m=38
